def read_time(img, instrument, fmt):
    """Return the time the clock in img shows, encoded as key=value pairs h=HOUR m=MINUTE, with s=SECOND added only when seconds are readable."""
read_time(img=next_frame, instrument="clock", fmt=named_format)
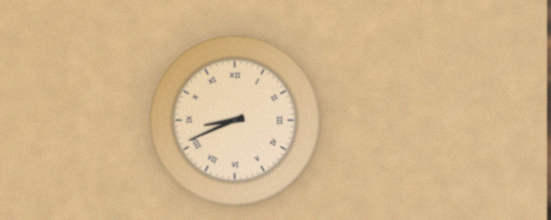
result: h=8 m=41
